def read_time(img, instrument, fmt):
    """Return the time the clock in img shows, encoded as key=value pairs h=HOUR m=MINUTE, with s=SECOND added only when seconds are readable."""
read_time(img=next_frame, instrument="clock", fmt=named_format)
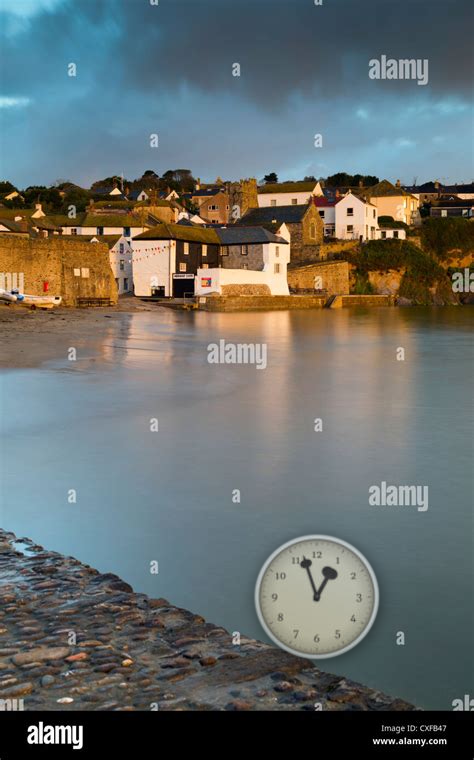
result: h=12 m=57
